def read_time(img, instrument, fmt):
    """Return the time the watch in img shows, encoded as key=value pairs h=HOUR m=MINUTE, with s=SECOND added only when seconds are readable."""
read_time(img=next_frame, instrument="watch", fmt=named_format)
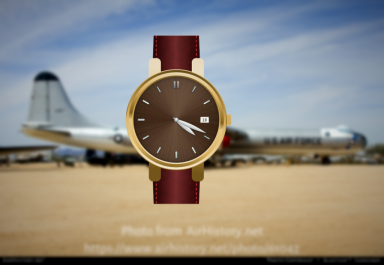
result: h=4 m=19
